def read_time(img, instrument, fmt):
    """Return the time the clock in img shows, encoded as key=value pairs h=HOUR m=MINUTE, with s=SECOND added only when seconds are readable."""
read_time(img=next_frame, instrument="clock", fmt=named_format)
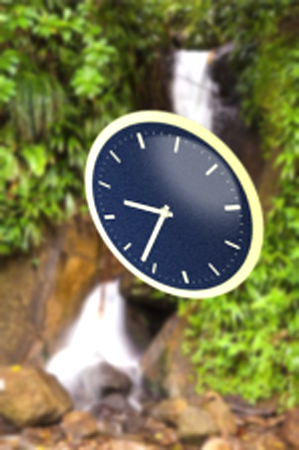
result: h=9 m=37
